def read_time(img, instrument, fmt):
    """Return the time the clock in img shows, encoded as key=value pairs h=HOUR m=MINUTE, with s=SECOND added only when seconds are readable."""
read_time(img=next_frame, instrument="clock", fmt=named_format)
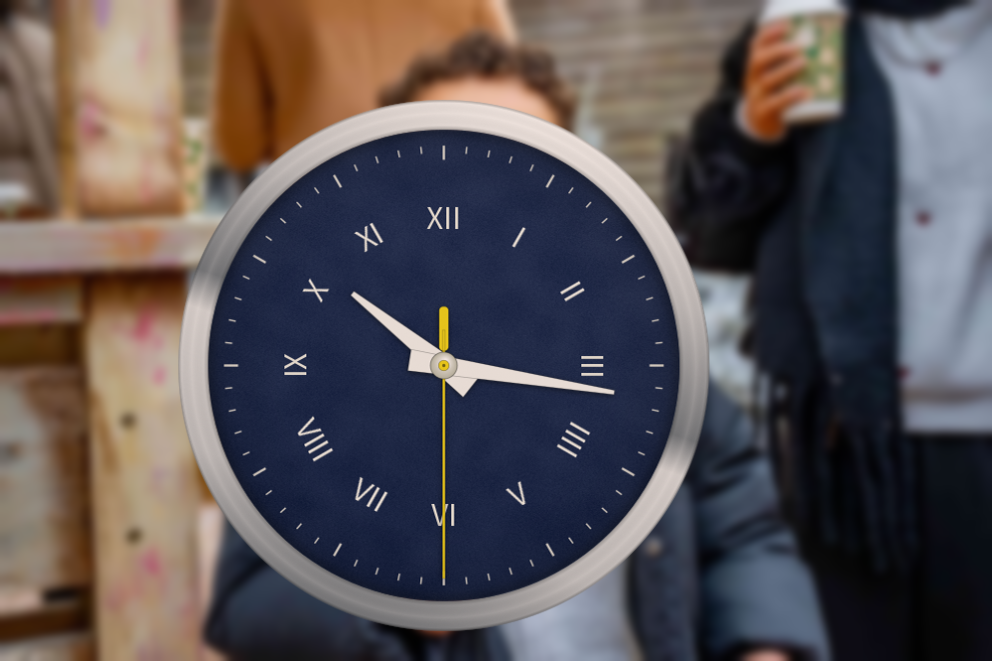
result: h=10 m=16 s=30
